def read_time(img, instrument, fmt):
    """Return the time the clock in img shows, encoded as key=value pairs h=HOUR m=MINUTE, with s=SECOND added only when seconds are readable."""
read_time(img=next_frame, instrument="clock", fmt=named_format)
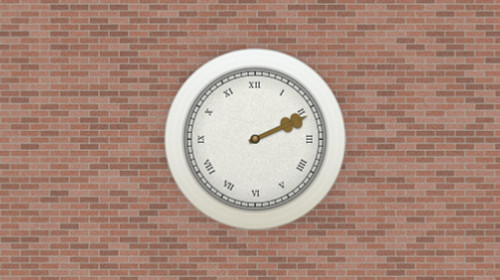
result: h=2 m=11
